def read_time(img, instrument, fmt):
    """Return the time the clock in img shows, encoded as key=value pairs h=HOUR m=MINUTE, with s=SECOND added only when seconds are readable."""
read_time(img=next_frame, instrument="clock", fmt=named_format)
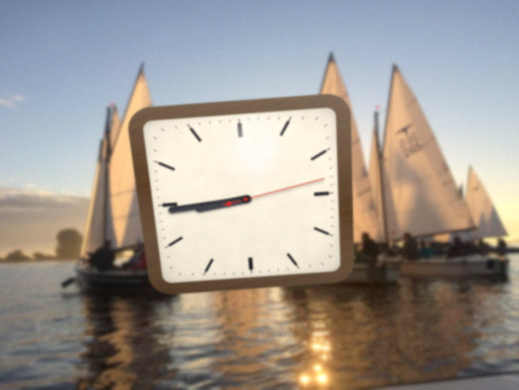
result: h=8 m=44 s=13
